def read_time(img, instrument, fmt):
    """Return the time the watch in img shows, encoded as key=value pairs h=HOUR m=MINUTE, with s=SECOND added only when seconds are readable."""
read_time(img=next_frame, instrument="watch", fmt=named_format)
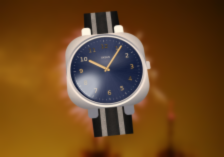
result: h=10 m=6
